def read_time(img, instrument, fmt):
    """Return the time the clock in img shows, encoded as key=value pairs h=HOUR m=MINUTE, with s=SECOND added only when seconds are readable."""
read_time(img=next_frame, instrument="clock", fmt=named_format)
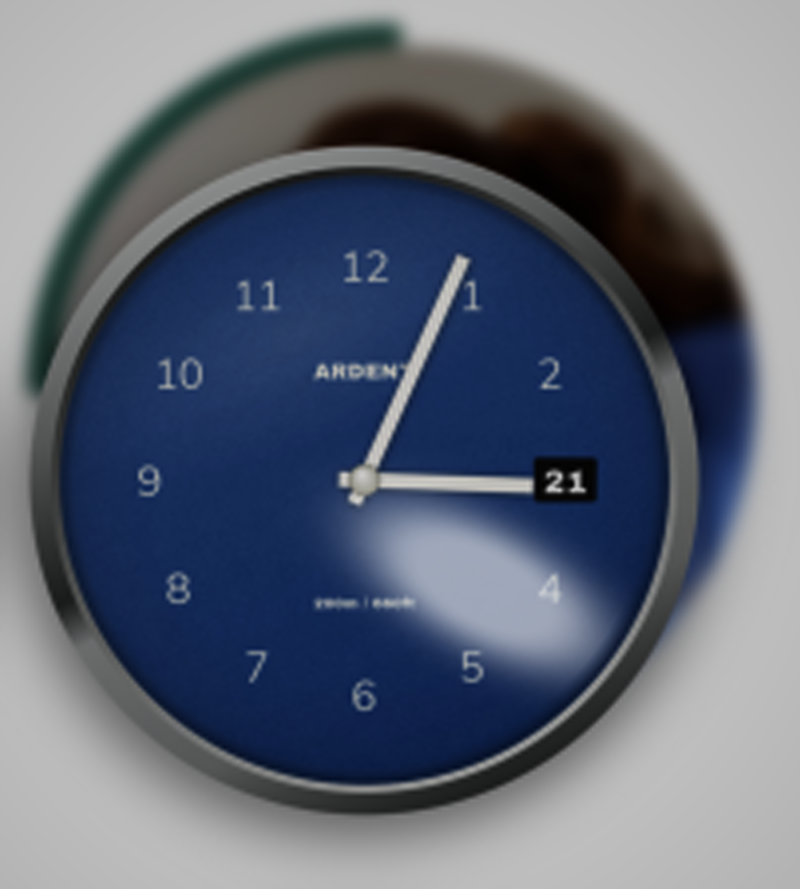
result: h=3 m=4
